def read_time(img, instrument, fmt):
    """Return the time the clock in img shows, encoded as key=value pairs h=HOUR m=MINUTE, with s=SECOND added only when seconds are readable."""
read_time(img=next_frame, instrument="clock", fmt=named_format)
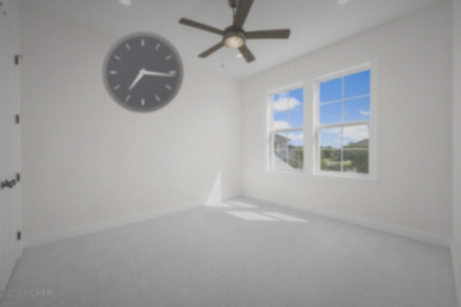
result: h=7 m=16
